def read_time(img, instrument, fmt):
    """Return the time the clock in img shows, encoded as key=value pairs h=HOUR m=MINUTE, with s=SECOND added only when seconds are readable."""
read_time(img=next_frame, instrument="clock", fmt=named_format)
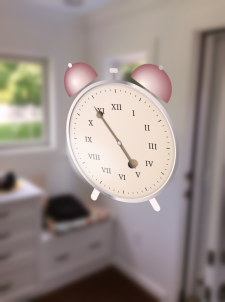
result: h=4 m=54
